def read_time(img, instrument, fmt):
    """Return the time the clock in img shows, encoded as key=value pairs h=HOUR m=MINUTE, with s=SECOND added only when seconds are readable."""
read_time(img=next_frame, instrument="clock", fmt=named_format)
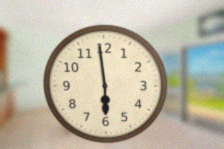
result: h=5 m=59
